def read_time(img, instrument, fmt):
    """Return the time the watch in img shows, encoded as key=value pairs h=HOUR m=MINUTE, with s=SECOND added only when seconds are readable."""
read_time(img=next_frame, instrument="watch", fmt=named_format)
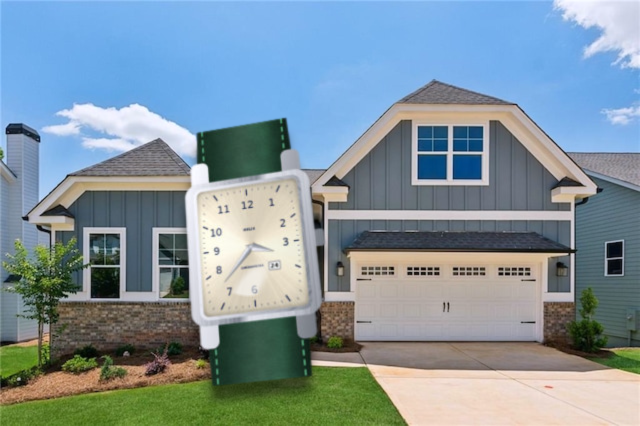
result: h=3 m=37
